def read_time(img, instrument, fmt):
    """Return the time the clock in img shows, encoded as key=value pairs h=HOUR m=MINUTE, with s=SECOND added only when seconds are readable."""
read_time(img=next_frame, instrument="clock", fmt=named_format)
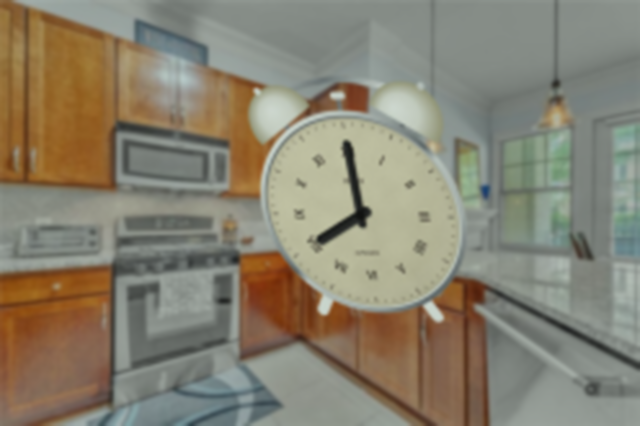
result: h=8 m=0
